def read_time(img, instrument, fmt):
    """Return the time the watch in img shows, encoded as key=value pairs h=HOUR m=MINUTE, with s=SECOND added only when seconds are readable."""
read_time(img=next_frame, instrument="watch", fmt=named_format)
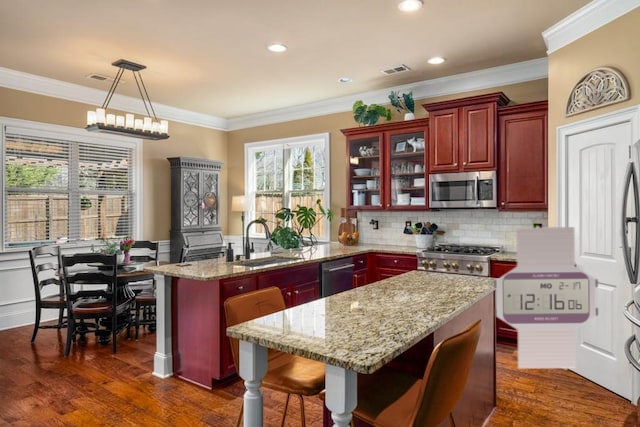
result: h=12 m=16 s=6
